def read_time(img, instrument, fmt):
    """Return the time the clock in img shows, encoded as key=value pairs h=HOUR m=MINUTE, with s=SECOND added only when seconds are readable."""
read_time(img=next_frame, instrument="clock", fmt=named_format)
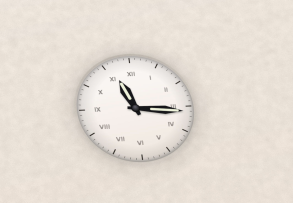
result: h=11 m=16
